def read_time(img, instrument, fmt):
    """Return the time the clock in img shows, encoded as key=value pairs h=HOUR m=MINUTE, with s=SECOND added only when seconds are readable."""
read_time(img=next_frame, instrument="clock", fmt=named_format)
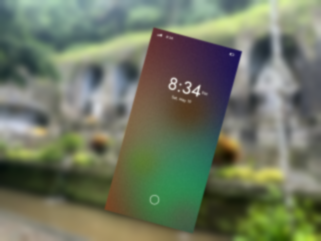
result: h=8 m=34
